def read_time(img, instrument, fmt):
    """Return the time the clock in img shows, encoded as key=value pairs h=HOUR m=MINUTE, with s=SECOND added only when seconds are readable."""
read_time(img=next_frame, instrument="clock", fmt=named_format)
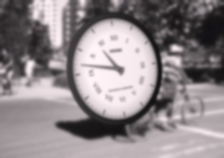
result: h=10 m=47
